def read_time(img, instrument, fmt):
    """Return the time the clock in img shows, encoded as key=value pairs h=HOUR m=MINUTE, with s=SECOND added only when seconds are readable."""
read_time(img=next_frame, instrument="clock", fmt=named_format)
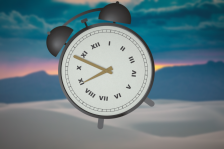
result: h=8 m=53
